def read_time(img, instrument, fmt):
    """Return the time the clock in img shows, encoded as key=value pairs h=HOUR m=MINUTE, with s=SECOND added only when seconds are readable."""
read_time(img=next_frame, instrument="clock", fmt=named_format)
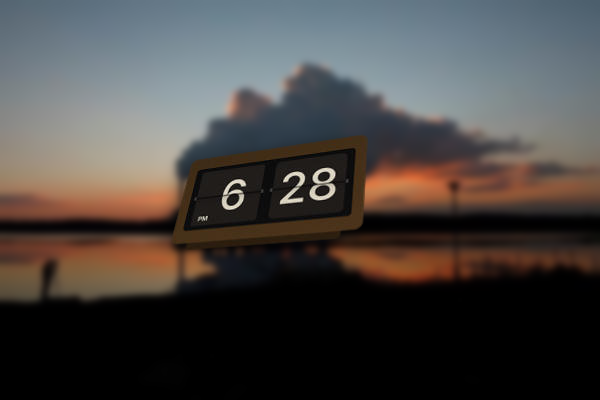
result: h=6 m=28
